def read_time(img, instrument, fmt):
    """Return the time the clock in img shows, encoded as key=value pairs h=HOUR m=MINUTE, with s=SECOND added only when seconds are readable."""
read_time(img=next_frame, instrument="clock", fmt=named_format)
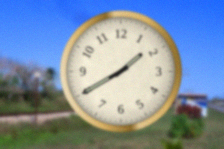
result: h=1 m=40
